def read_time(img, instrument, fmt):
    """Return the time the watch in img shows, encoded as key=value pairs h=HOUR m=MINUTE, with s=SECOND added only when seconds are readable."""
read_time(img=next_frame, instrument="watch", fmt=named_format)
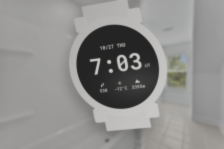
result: h=7 m=3
